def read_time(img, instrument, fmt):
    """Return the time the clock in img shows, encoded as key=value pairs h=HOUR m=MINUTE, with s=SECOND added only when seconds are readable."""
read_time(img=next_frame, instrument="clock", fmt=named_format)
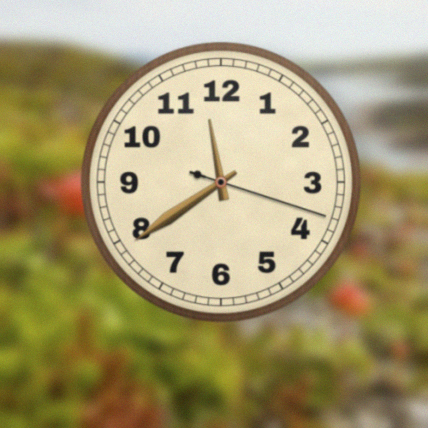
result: h=11 m=39 s=18
